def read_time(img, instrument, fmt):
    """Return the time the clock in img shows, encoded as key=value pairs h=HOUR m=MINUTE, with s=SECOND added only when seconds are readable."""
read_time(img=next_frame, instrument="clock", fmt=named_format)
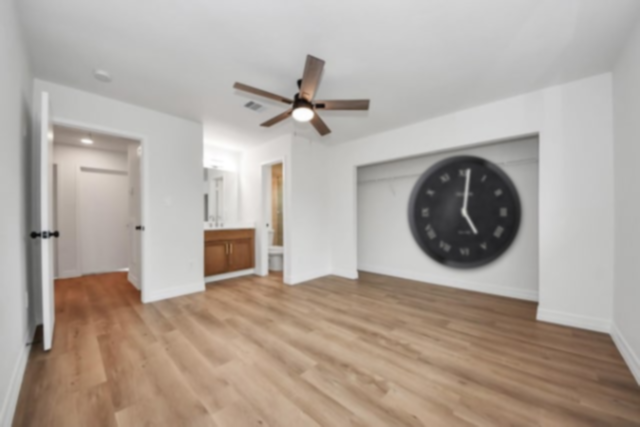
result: h=5 m=1
